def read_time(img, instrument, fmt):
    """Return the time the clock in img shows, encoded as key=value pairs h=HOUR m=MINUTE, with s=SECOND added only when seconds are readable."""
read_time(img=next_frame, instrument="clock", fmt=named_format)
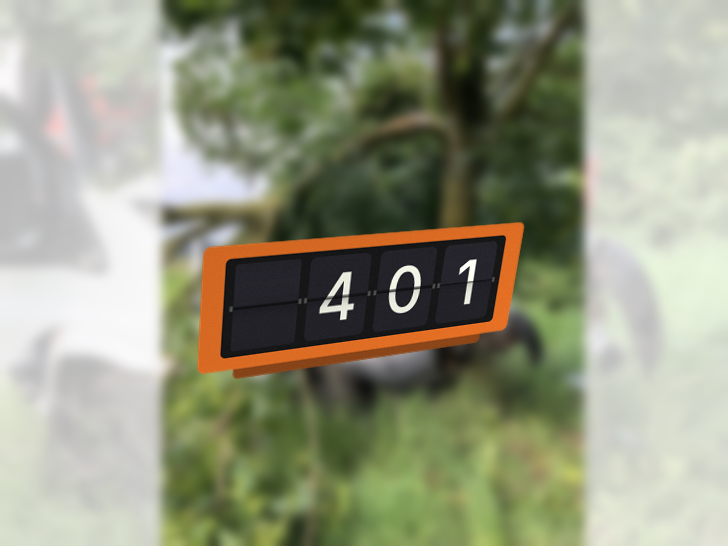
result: h=4 m=1
